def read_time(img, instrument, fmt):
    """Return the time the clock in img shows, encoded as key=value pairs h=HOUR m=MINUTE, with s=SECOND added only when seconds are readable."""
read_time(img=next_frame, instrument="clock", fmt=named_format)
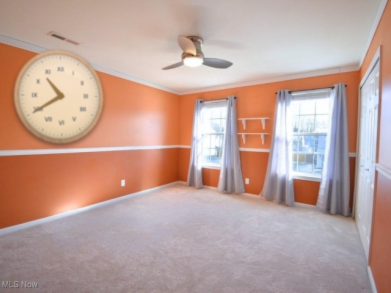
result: h=10 m=40
